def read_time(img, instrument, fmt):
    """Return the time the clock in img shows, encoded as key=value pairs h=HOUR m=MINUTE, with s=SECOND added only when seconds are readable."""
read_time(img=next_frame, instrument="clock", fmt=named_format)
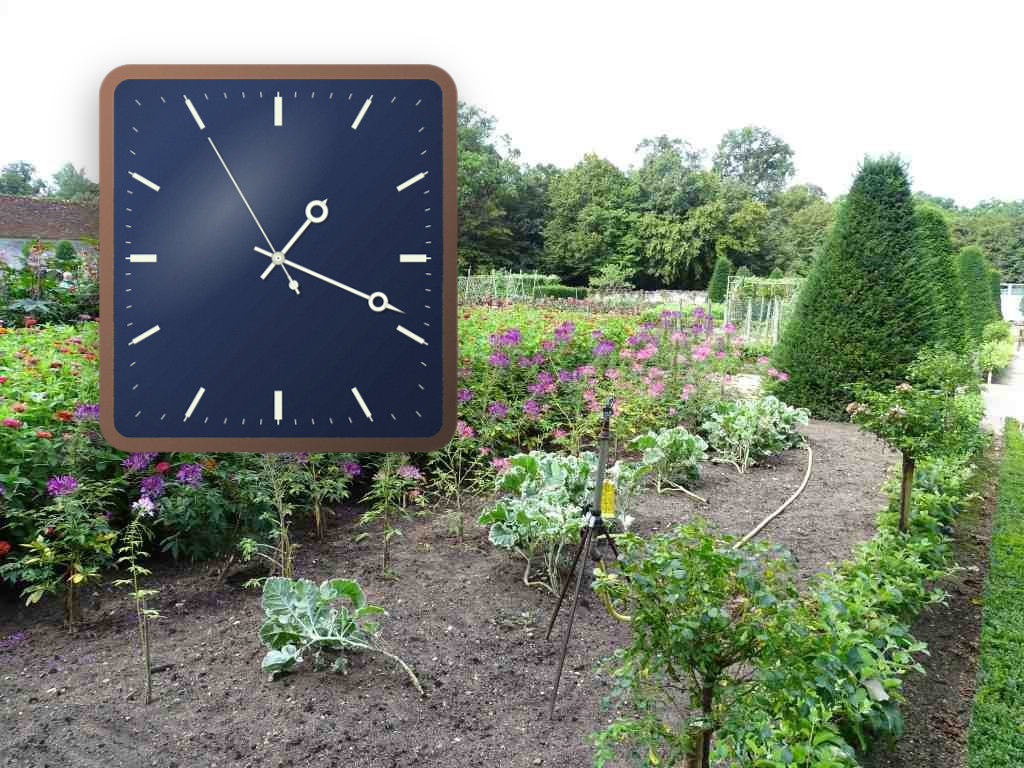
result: h=1 m=18 s=55
